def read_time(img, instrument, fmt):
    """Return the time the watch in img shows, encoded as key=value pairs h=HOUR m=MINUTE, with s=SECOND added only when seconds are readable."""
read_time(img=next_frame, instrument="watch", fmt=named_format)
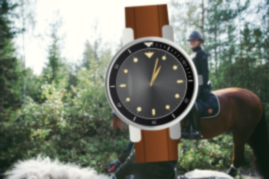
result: h=1 m=3
